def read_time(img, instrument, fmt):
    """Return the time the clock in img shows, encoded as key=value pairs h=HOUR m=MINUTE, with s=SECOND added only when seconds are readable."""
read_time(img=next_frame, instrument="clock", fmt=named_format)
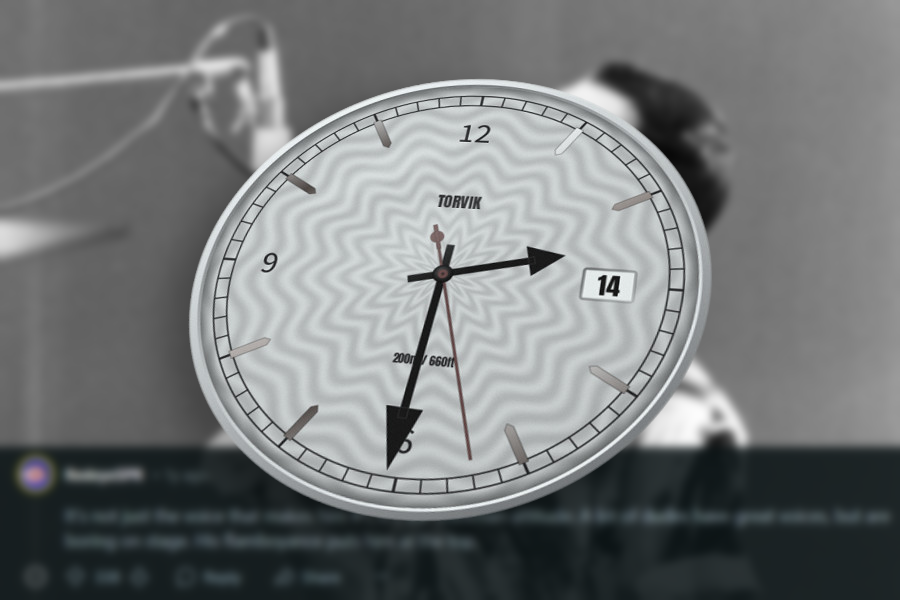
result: h=2 m=30 s=27
